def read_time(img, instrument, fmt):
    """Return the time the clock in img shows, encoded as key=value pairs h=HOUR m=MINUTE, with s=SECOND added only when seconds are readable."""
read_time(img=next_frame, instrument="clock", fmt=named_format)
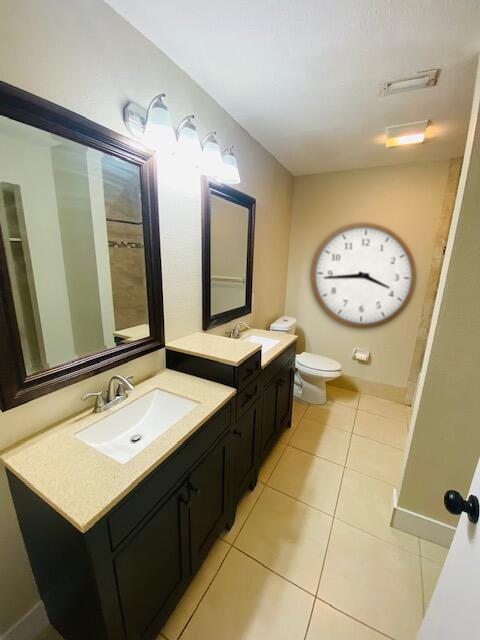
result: h=3 m=44
